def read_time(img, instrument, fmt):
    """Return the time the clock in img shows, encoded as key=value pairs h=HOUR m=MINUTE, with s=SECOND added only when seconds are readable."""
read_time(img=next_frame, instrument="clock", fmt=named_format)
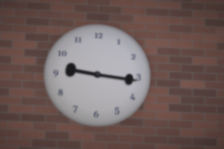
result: h=9 m=16
